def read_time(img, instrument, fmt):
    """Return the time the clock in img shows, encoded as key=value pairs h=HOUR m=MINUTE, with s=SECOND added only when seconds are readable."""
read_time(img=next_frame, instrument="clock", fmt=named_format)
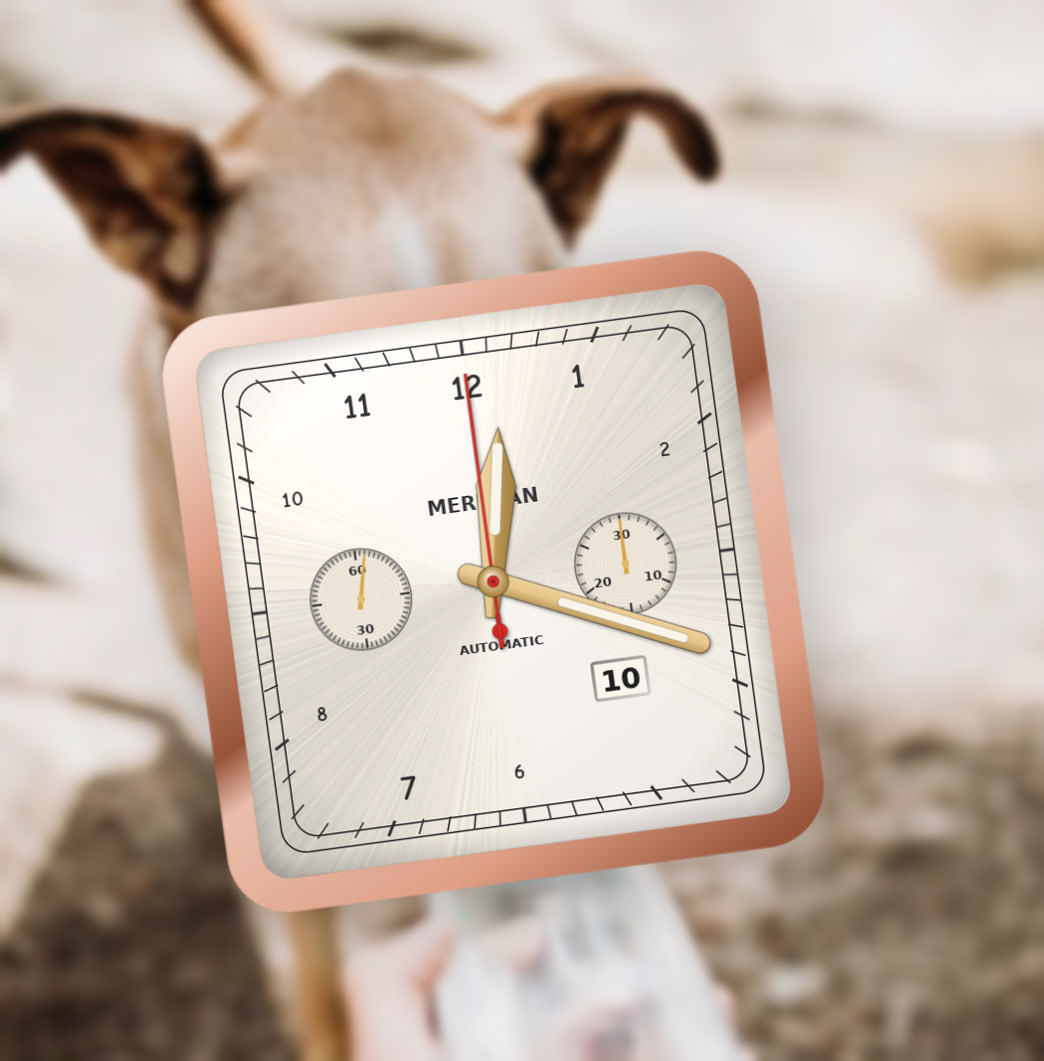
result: h=12 m=19 s=2
